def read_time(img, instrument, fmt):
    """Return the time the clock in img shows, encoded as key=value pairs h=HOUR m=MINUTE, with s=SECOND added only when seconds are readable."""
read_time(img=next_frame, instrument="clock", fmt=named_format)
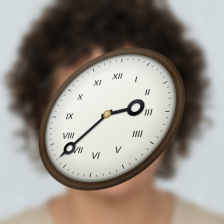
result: h=2 m=37
